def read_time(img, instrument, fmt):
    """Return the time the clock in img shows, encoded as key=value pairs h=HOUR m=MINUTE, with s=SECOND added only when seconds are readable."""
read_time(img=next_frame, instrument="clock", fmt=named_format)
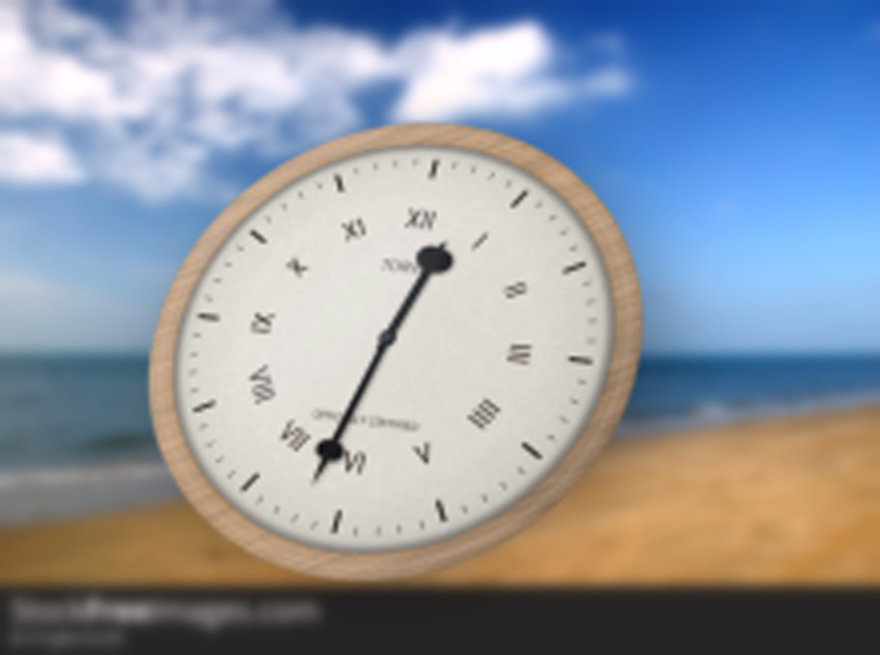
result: h=12 m=32
